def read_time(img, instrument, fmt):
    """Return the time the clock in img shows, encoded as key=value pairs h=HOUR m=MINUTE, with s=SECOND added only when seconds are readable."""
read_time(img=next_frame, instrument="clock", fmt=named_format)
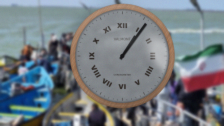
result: h=1 m=6
